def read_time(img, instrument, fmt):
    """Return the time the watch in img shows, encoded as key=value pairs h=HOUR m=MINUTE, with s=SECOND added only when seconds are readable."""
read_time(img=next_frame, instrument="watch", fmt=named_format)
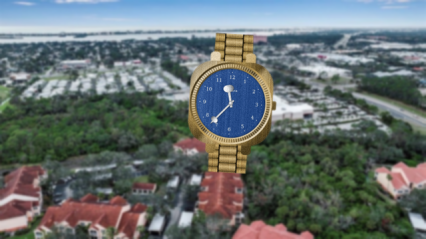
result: h=11 m=37
